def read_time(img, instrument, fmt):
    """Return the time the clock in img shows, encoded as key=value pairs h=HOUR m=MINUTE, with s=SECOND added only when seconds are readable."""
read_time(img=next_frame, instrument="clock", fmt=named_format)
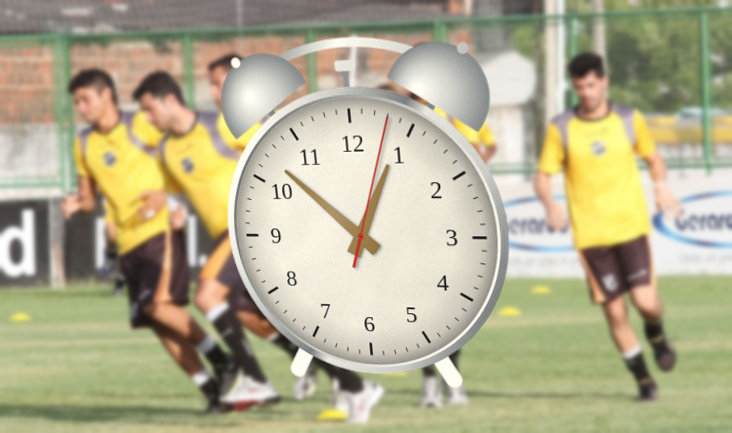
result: h=12 m=52 s=3
